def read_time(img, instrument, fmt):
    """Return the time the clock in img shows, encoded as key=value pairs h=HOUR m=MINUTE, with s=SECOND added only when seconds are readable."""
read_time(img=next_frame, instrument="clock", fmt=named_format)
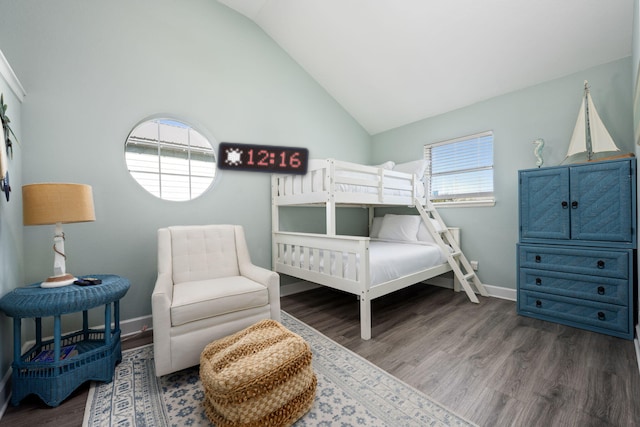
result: h=12 m=16
